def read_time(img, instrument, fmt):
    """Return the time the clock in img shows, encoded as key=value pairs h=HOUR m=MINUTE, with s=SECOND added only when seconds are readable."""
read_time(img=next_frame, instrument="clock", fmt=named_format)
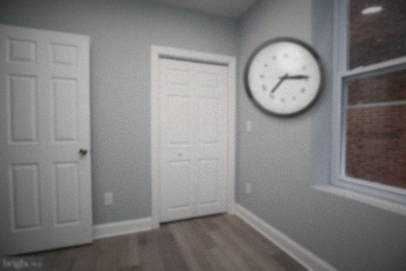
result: h=7 m=14
